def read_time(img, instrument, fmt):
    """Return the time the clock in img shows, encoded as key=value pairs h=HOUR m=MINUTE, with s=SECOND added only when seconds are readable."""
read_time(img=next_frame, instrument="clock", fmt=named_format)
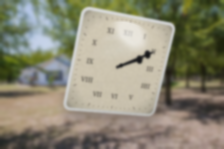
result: h=2 m=10
